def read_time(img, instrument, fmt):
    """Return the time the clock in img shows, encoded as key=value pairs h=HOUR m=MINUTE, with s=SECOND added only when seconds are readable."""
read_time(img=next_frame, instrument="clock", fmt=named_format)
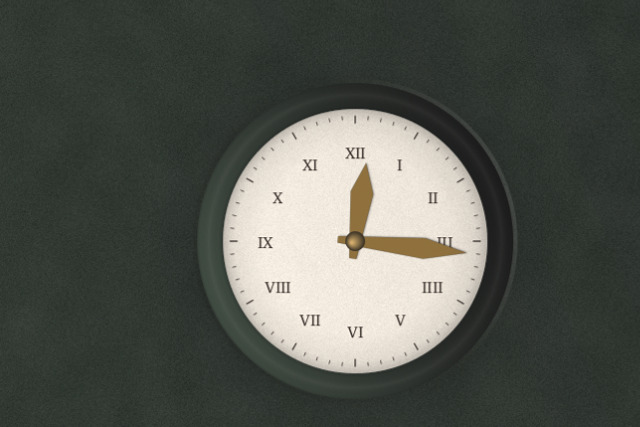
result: h=12 m=16
